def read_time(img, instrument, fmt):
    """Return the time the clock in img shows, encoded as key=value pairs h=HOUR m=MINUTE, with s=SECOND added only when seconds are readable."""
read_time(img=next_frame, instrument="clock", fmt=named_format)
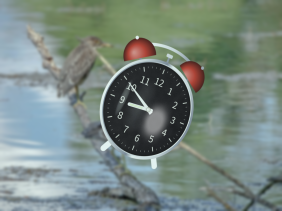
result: h=8 m=50
